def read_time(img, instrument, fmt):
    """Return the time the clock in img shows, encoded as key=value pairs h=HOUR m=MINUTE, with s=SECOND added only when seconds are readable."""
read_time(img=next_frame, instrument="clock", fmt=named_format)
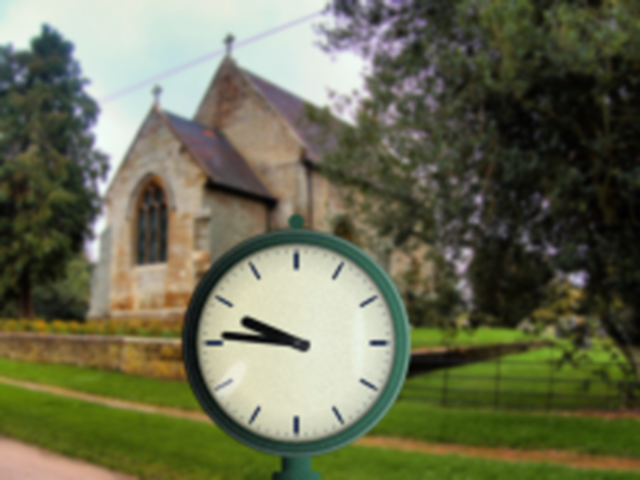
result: h=9 m=46
